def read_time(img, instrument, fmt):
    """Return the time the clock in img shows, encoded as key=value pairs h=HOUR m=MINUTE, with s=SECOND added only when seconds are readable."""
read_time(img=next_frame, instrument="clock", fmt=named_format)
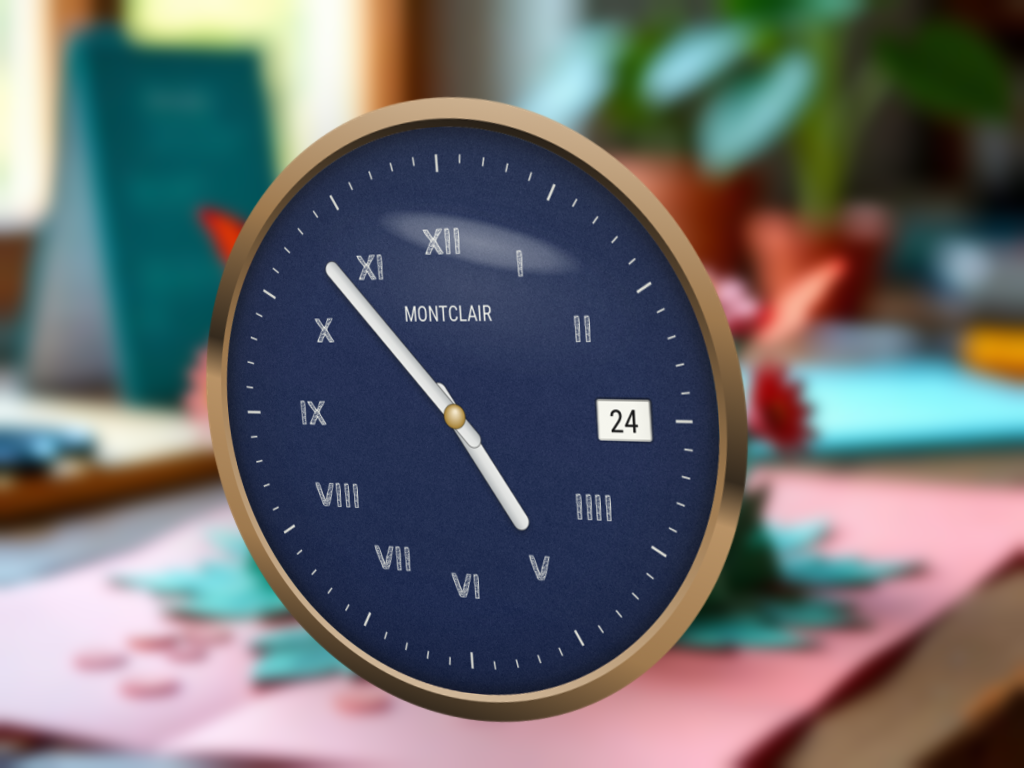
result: h=4 m=53
